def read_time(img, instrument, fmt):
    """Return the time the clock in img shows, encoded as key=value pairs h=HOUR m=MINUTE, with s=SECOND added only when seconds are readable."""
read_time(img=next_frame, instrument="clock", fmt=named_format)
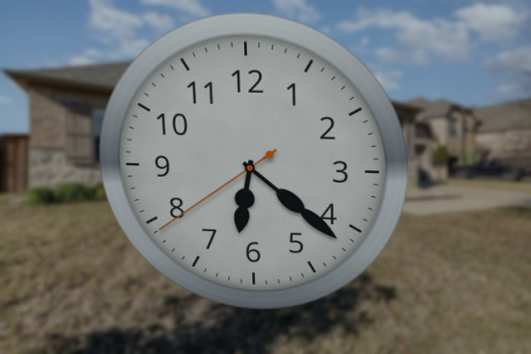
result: h=6 m=21 s=39
